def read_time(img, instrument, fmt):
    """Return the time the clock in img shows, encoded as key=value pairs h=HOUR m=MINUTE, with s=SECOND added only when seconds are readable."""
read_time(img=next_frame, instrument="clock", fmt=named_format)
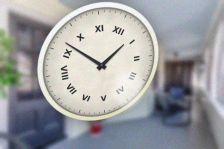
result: h=12 m=47
